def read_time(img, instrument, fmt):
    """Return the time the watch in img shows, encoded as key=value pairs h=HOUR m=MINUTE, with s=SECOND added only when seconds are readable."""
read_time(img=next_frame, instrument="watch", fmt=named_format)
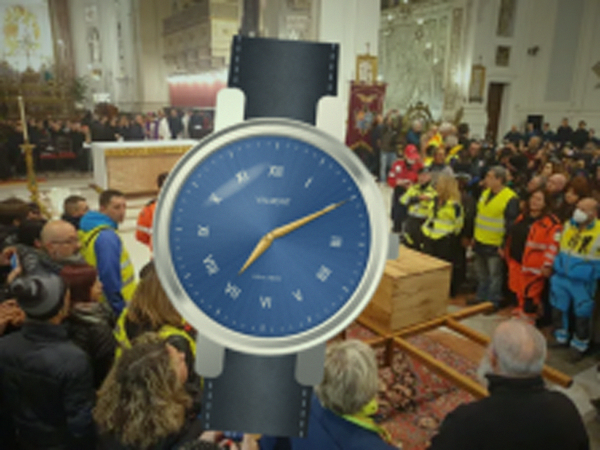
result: h=7 m=10
